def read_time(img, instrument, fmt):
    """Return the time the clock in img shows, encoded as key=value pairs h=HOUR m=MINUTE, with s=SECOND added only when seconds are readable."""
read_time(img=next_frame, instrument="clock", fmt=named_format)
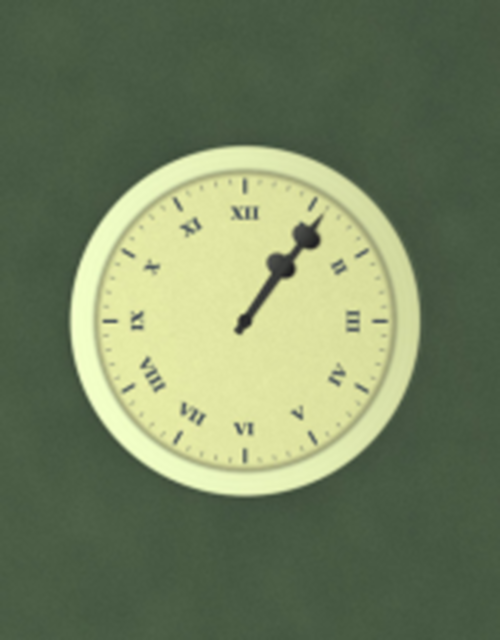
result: h=1 m=6
